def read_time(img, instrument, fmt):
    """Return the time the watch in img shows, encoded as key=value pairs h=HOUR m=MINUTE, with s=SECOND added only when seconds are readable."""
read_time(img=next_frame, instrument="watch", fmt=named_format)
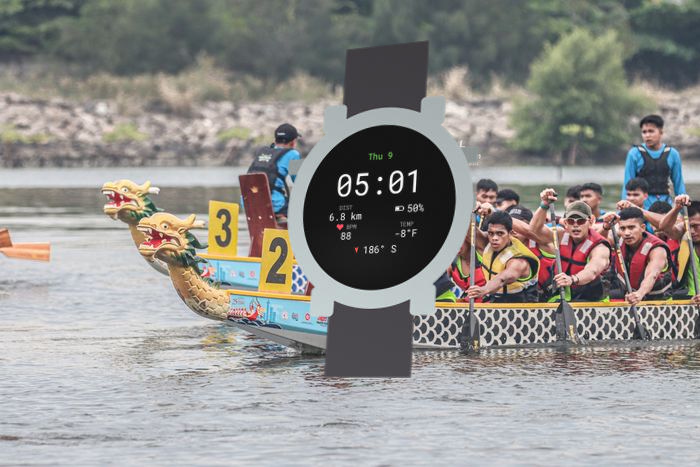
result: h=5 m=1
